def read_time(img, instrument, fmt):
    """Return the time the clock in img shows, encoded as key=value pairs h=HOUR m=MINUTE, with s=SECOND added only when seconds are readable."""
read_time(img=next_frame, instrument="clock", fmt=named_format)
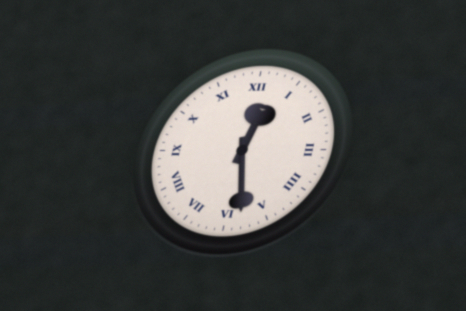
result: h=12 m=28
